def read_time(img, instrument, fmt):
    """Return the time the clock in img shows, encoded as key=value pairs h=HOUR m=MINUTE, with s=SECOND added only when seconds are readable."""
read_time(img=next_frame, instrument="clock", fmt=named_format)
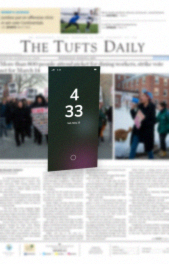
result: h=4 m=33
